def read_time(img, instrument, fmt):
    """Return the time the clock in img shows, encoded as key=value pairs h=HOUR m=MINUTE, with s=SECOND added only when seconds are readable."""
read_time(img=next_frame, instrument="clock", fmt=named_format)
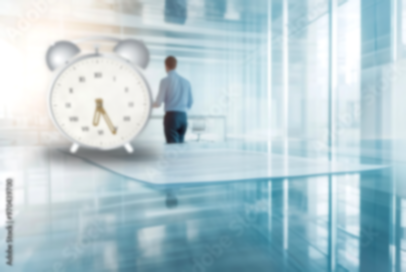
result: h=6 m=26
